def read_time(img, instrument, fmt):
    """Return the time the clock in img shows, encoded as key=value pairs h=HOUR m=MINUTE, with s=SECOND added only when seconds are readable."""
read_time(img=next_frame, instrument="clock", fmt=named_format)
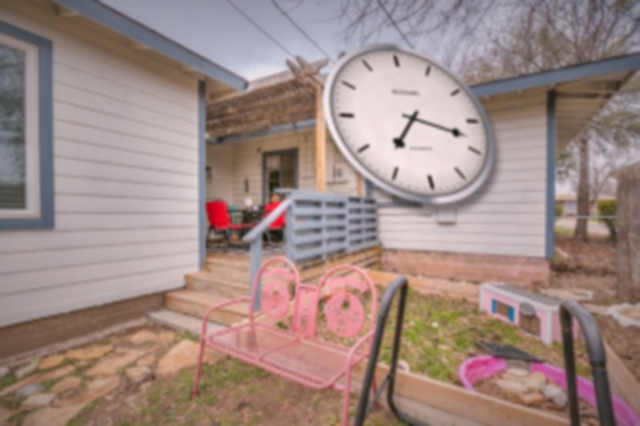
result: h=7 m=18
